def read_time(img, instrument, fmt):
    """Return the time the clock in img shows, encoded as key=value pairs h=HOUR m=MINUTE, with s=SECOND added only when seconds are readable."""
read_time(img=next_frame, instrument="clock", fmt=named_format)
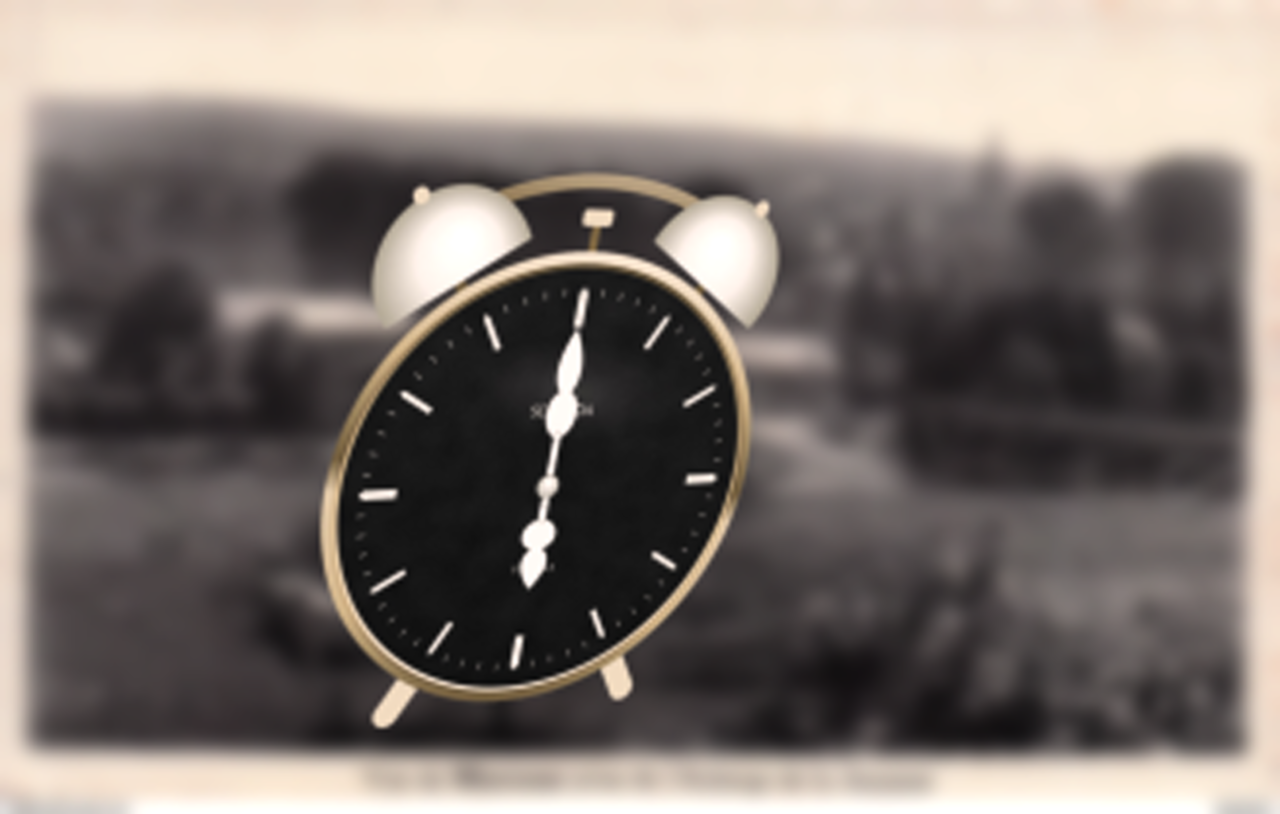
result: h=6 m=0
